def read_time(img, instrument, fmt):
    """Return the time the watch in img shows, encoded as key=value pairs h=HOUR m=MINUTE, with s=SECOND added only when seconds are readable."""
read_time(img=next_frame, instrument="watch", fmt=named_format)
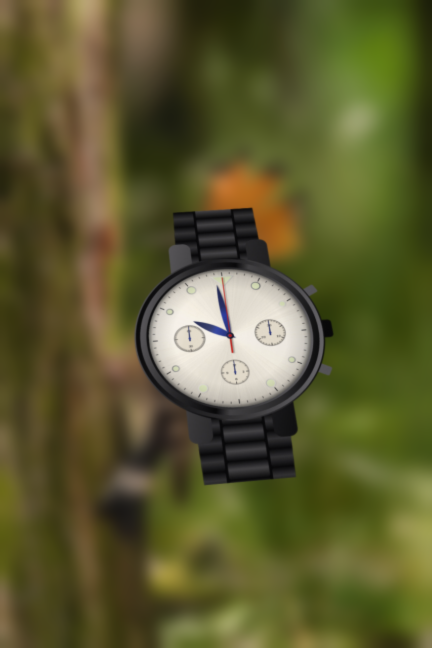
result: h=9 m=59
